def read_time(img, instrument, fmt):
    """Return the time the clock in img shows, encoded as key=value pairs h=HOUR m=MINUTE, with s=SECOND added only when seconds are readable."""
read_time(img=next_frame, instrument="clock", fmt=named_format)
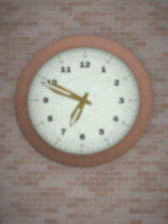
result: h=6 m=49
